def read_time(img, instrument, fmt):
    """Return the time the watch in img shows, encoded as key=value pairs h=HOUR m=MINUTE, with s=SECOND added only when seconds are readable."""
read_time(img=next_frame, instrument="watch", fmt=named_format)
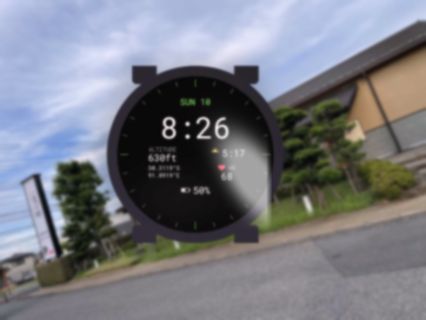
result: h=8 m=26
